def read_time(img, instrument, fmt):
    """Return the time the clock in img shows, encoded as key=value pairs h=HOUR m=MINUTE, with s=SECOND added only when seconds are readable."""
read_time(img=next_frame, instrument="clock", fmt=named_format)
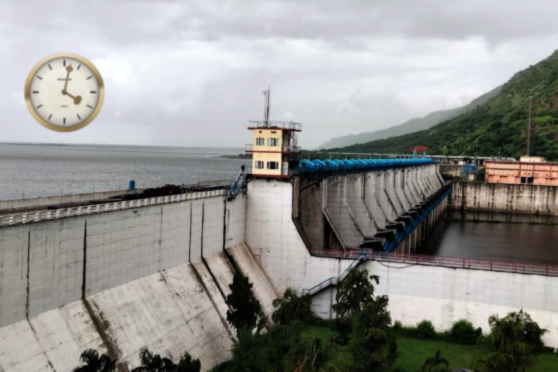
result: h=4 m=2
